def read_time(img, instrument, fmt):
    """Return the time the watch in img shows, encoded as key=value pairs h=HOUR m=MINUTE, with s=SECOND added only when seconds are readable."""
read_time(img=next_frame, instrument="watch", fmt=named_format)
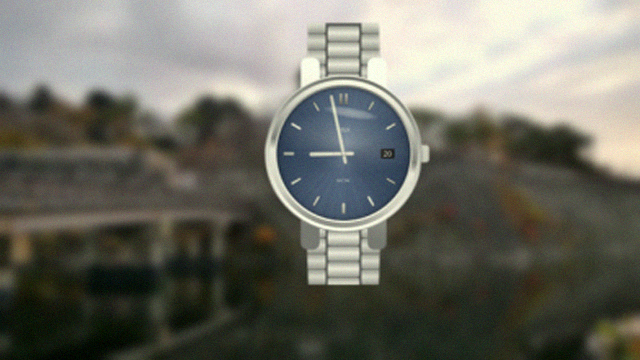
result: h=8 m=58
